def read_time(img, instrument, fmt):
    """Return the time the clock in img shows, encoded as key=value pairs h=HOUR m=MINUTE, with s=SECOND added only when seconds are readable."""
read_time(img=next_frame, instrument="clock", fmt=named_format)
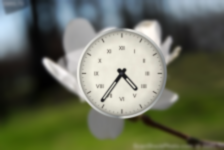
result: h=4 m=36
